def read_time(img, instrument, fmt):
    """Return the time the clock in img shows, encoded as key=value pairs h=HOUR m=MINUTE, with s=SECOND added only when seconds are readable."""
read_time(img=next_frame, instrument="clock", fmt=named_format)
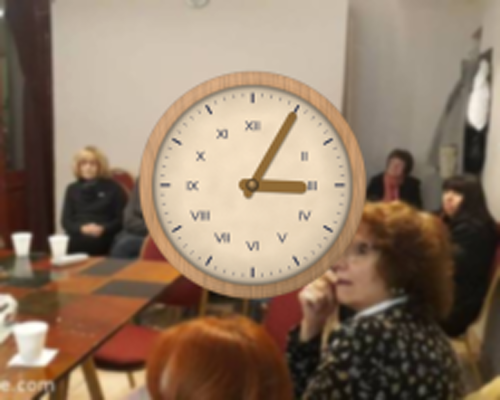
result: h=3 m=5
